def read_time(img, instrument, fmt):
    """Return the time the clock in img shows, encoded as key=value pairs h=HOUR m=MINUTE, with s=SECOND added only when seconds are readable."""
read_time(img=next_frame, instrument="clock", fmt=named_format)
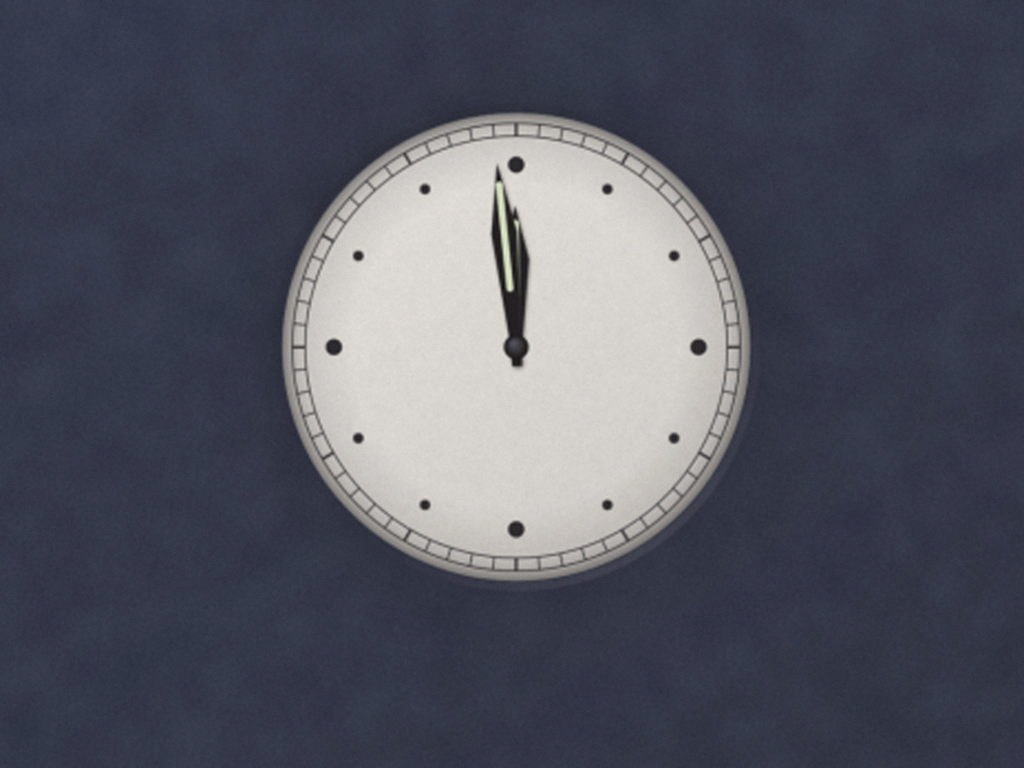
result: h=11 m=59
